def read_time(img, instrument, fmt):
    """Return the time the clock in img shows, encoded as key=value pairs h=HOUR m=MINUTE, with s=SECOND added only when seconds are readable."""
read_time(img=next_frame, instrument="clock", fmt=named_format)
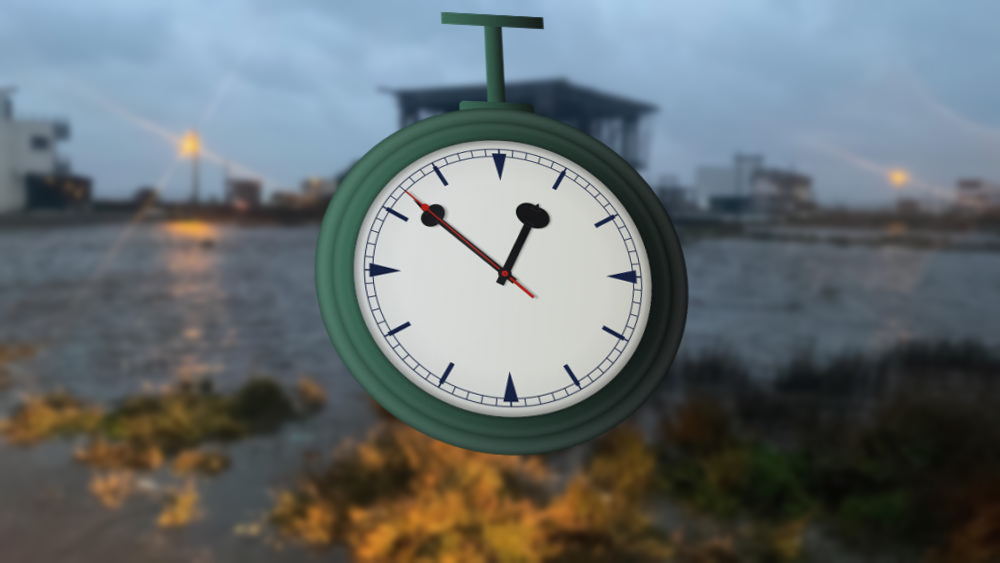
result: h=12 m=51 s=52
